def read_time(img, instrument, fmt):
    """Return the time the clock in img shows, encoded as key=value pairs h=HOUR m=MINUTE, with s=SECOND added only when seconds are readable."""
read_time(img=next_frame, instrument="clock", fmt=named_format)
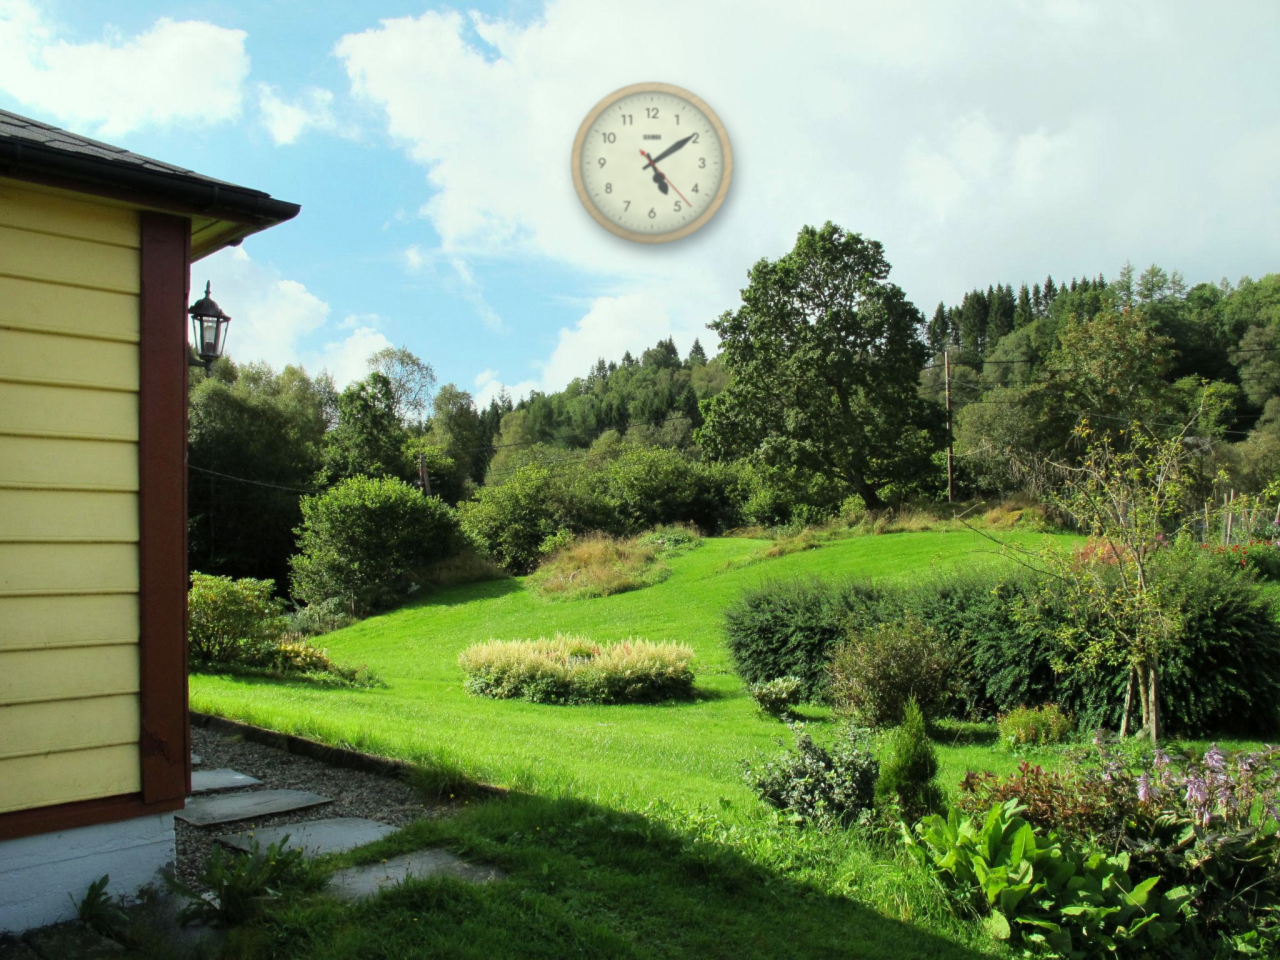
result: h=5 m=9 s=23
